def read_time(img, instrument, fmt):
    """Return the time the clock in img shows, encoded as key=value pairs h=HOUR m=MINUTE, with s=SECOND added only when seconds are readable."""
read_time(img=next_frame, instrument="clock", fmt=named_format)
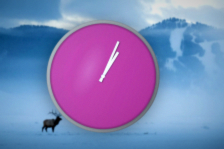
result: h=1 m=4
